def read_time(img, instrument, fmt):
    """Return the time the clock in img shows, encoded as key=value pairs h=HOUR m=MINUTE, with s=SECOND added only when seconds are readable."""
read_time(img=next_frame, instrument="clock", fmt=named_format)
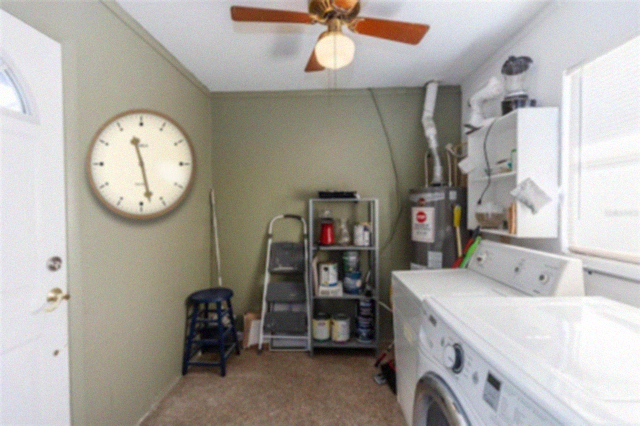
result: h=11 m=28
